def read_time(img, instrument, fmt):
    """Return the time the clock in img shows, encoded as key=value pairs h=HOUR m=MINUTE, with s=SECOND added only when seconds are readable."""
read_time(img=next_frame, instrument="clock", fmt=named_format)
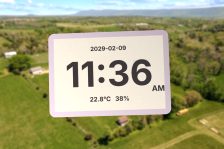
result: h=11 m=36
